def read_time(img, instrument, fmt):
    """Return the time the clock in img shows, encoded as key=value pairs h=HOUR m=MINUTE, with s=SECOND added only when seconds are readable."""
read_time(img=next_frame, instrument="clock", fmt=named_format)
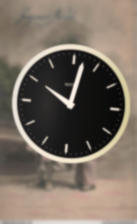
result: h=10 m=2
